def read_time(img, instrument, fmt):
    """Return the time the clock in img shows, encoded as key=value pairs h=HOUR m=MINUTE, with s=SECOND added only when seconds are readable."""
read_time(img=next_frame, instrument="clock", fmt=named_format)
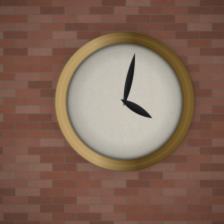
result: h=4 m=2
